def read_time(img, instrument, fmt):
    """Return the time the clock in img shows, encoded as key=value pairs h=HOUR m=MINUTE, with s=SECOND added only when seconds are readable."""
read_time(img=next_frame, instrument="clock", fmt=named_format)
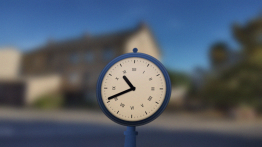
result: h=10 m=41
